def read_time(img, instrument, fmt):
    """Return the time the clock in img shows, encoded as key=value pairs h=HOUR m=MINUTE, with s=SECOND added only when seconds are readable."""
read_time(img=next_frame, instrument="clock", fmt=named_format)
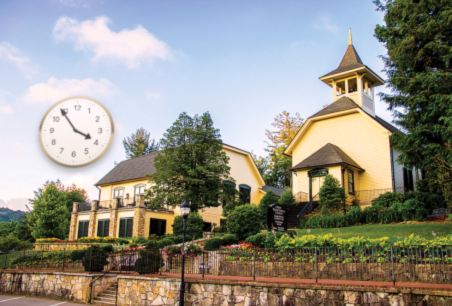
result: h=3 m=54
